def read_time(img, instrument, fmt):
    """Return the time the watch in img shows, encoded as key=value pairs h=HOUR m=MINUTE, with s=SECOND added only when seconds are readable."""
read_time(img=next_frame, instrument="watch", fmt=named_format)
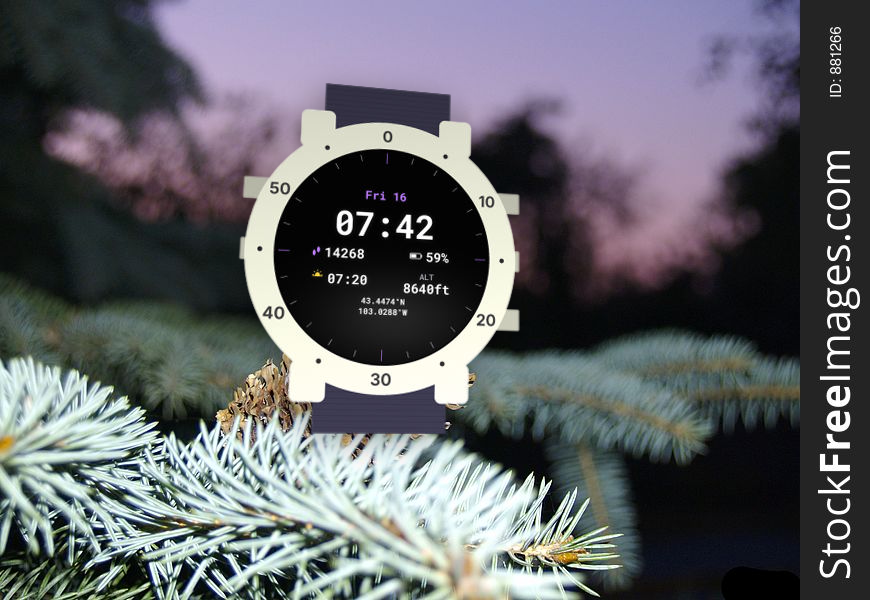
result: h=7 m=42
